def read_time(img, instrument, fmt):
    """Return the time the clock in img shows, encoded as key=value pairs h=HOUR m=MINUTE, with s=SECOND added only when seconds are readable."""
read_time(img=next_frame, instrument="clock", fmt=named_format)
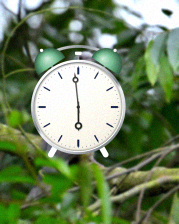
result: h=5 m=59
